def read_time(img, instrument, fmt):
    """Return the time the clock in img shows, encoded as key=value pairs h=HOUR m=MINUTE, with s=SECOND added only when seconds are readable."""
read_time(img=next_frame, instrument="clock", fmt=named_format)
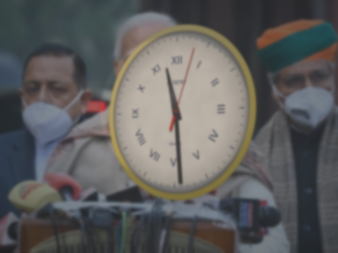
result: h=11 m=29 s=3
